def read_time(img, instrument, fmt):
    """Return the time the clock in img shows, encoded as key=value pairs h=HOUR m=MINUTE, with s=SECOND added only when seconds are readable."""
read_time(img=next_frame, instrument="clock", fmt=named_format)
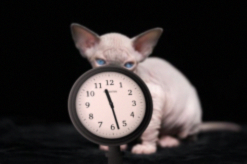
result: h=11 m=28
